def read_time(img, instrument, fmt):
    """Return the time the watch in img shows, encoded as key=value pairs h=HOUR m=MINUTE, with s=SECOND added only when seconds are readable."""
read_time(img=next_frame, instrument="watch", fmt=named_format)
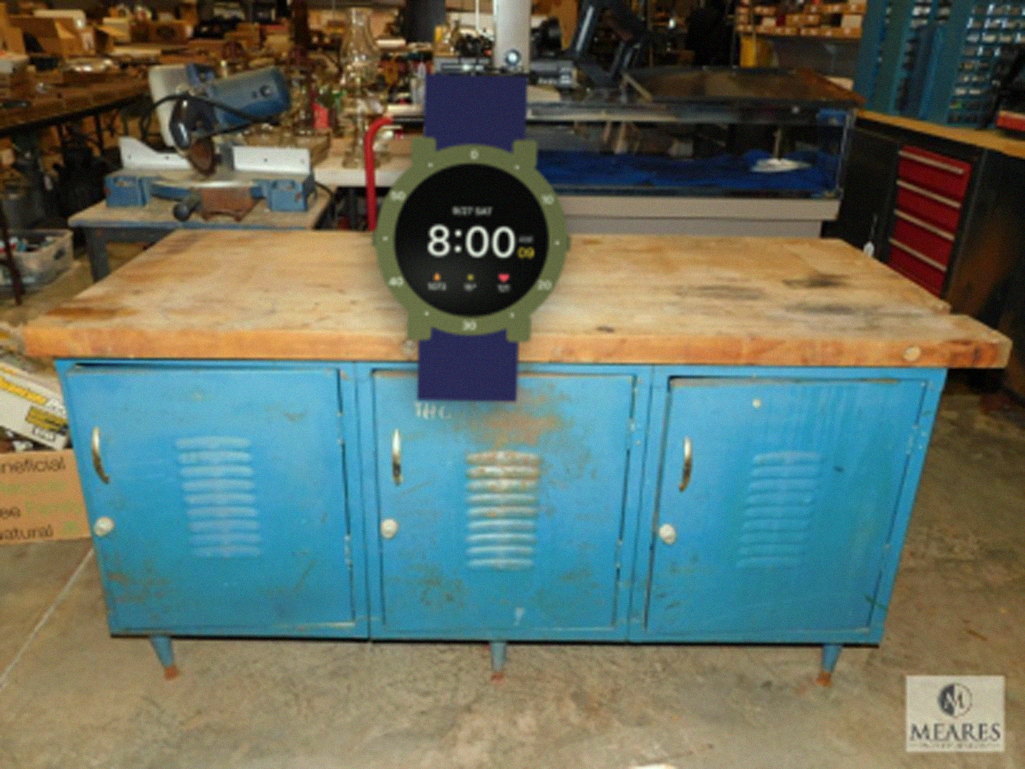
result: h=8 m=0
